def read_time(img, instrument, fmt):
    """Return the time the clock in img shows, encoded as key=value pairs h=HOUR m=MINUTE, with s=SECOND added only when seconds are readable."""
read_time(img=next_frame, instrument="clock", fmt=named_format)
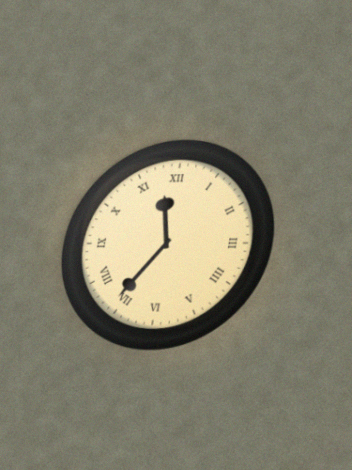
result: h=11 m=36
